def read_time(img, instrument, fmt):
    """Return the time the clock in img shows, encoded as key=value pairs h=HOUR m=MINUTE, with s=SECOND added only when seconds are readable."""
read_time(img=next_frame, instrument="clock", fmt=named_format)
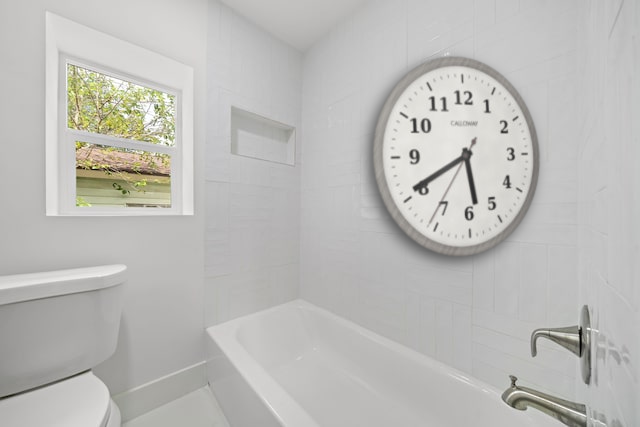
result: h=5 m=40 s=36
